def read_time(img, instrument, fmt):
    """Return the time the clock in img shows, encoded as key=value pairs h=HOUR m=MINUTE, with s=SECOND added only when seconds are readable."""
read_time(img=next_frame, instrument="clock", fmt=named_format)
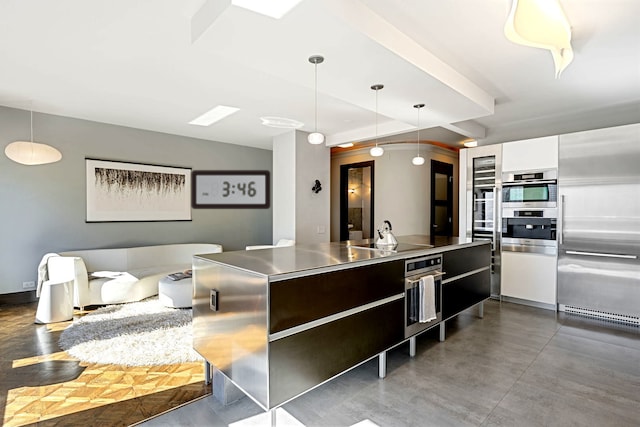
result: h=3 m=46
